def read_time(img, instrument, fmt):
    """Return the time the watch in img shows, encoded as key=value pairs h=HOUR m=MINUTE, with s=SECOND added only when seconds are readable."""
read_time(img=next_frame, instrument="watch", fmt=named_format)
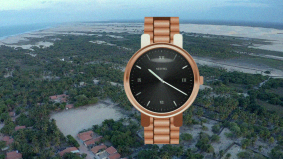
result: h=10 m=20
